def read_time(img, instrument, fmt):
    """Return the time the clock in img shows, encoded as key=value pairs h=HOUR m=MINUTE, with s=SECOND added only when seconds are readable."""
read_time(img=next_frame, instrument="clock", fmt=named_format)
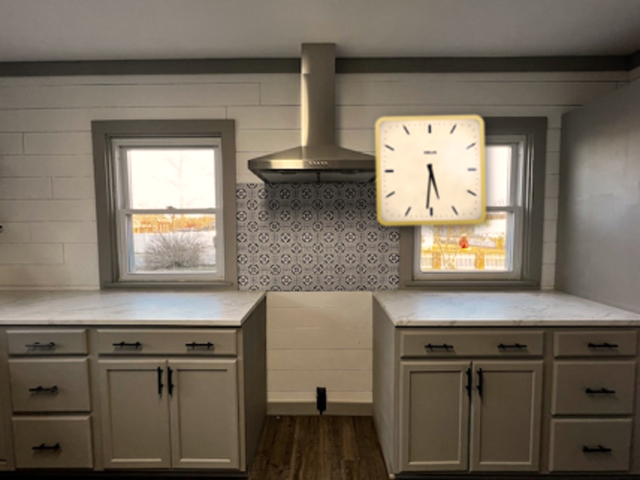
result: h=5 m=31
